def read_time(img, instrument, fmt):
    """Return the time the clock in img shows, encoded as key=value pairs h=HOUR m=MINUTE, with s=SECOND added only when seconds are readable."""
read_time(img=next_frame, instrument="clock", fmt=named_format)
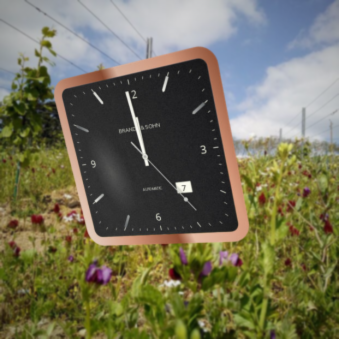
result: h=11 m=59 s=24
